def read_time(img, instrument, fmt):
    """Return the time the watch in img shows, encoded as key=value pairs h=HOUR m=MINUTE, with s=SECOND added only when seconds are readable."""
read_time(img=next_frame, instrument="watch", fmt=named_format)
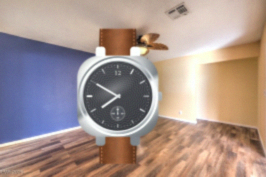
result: h=7 m=50
